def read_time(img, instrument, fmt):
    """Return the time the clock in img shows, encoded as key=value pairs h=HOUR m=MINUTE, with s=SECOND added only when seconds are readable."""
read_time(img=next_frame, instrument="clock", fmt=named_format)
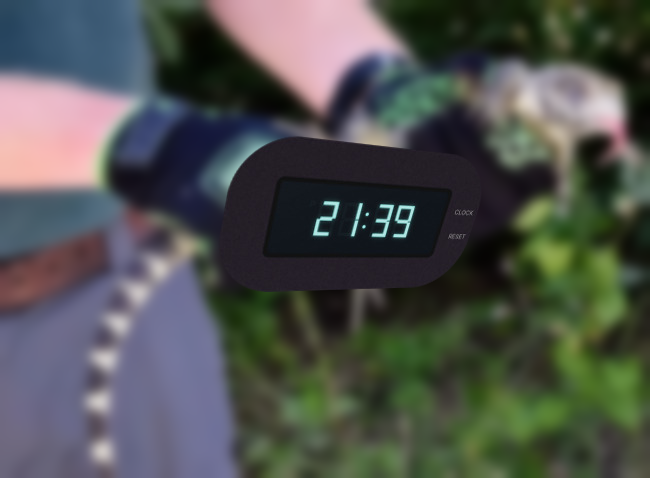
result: h=21 m=39
